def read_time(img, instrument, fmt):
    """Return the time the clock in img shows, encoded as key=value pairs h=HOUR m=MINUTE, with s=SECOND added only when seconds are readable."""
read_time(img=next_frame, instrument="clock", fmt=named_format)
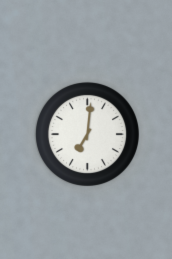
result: h=7 m=1
